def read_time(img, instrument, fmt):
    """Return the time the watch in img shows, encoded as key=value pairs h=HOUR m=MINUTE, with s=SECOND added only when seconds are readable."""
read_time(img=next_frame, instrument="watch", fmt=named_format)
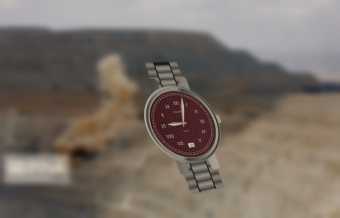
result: h=9 m=3
